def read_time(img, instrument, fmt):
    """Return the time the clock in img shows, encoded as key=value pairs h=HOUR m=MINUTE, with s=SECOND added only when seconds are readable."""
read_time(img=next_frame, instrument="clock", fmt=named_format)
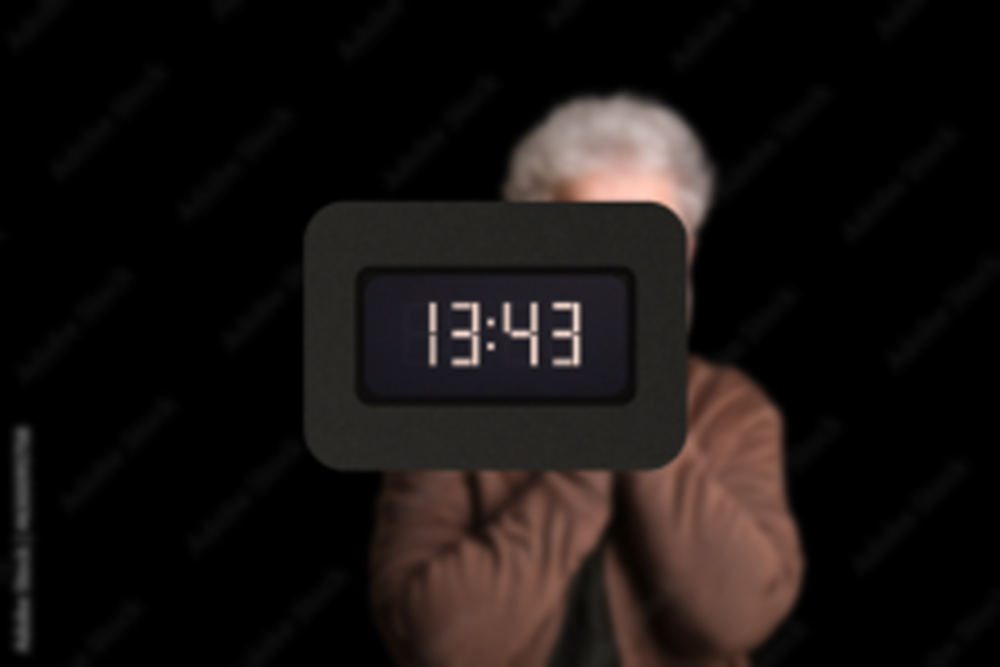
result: h=13 m=43
